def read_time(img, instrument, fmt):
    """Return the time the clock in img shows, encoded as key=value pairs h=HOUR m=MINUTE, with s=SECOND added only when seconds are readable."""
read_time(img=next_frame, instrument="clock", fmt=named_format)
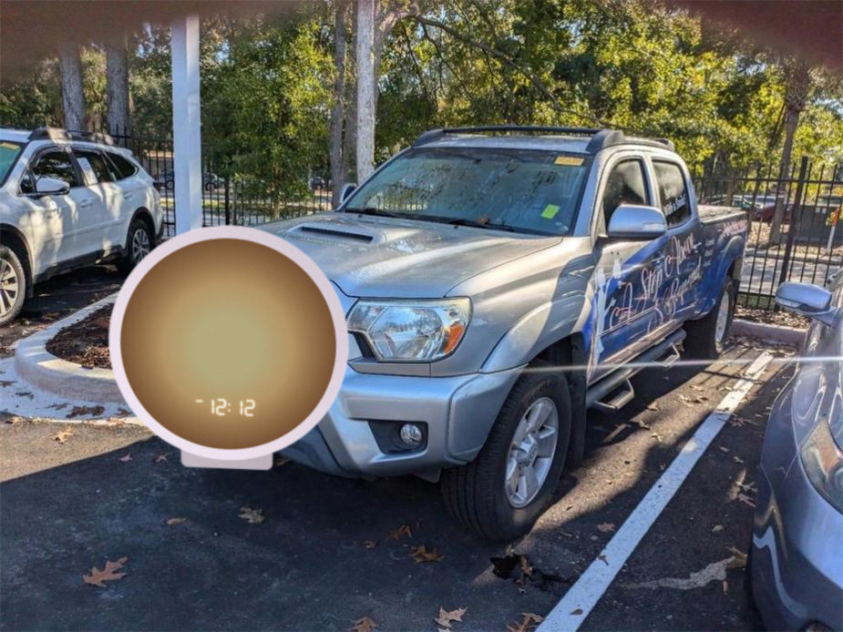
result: h=12 m=12
